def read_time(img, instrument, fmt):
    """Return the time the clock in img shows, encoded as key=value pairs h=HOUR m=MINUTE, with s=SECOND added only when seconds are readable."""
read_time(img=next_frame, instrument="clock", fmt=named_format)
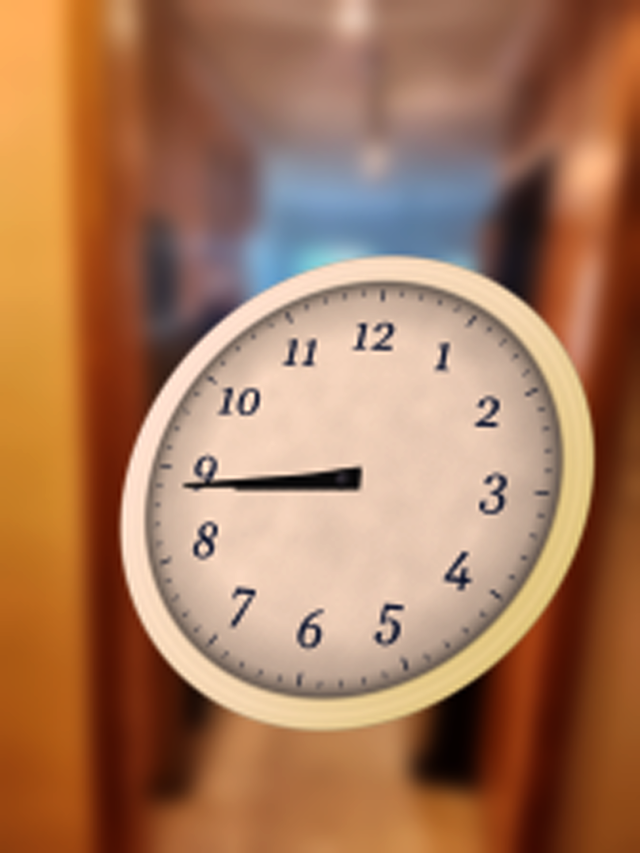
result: h=8 m=44
